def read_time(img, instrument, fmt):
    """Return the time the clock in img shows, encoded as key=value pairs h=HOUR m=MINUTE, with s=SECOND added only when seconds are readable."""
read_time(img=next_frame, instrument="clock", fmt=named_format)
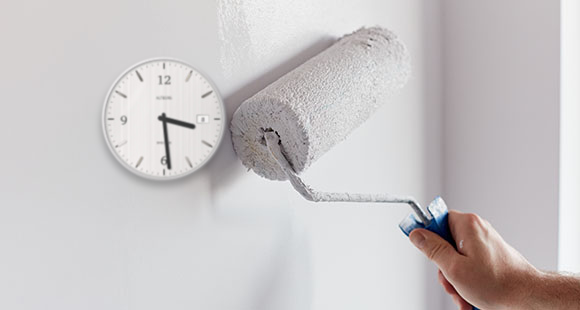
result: h=3 m=29
